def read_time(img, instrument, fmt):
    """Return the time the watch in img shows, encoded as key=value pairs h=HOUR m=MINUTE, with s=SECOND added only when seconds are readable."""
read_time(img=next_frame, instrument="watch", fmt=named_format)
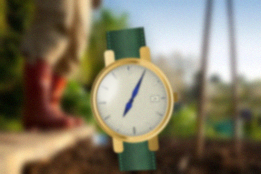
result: h=7 m=5
